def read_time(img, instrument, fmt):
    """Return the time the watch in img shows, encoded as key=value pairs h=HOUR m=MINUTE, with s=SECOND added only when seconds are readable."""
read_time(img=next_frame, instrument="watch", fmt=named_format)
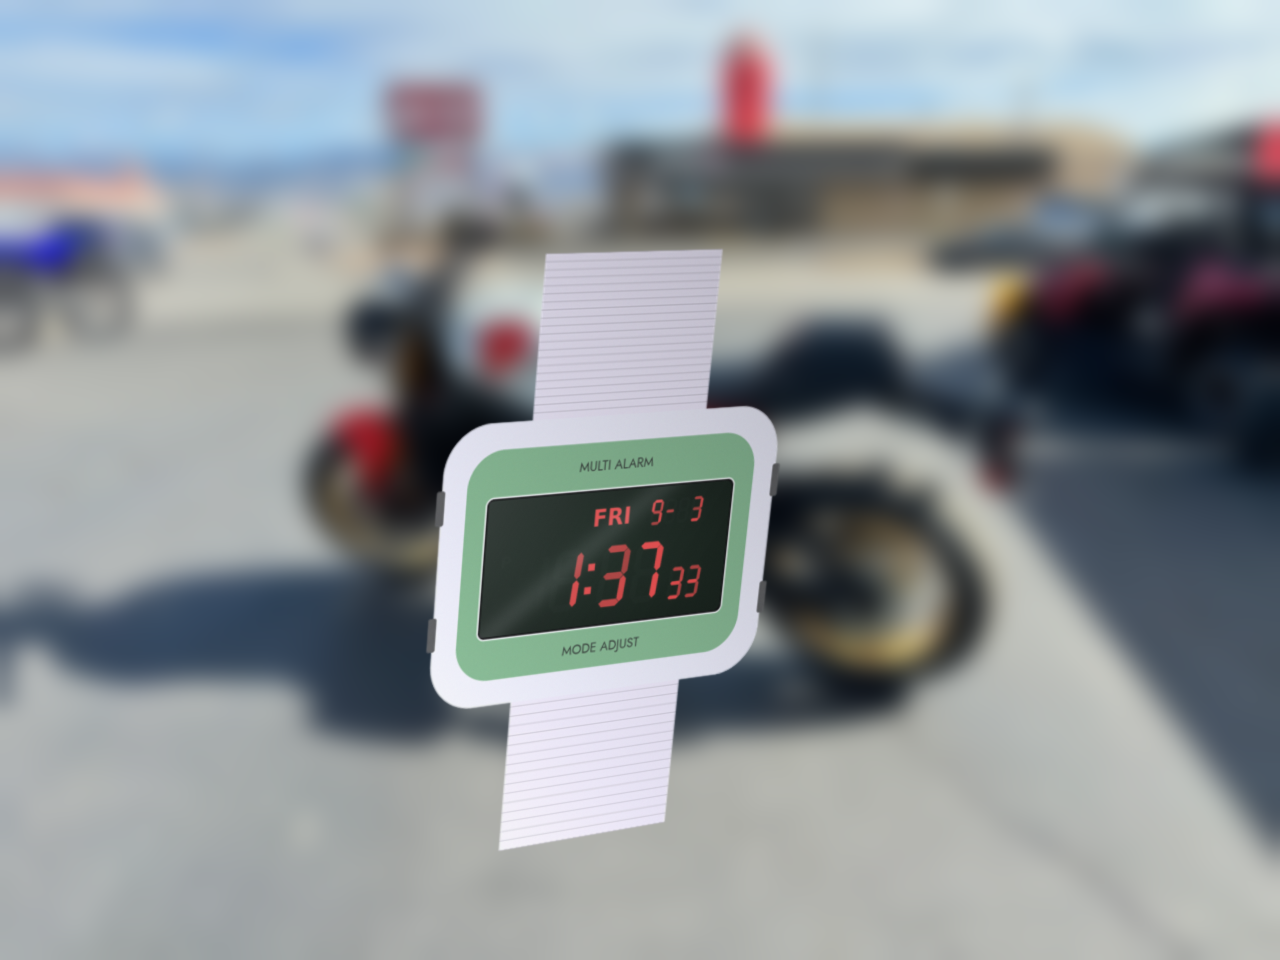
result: h=1 m=37 s=33
